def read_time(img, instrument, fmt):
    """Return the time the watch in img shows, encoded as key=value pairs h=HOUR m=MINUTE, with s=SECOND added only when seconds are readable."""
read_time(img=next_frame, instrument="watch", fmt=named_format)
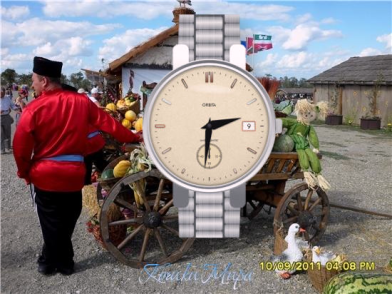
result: h=2 m=31
